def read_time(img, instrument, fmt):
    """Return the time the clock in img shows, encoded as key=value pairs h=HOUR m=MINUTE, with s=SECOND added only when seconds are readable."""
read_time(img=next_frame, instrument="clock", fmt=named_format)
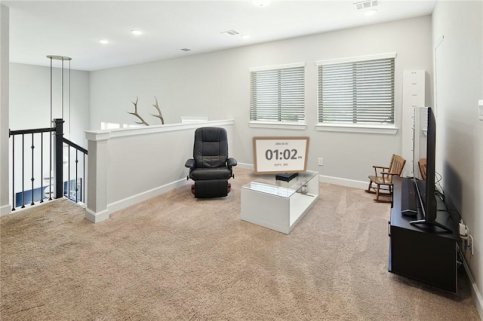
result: h=1 m=2
